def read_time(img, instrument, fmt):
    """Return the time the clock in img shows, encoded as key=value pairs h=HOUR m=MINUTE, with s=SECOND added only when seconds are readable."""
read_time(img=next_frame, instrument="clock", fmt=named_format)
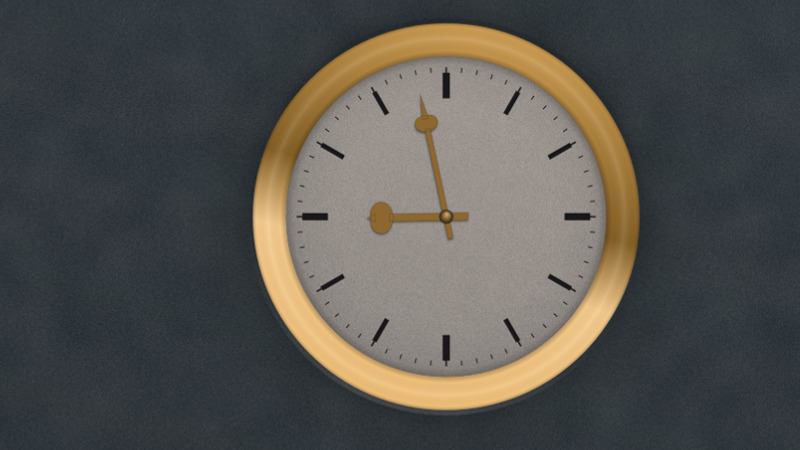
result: h=8 m=58
